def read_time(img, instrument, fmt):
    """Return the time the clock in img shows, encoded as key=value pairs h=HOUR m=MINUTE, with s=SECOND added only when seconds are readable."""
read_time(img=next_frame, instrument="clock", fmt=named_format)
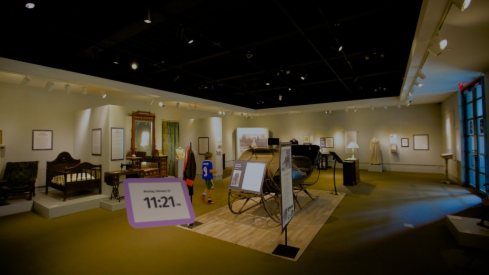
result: h=11 m=21
